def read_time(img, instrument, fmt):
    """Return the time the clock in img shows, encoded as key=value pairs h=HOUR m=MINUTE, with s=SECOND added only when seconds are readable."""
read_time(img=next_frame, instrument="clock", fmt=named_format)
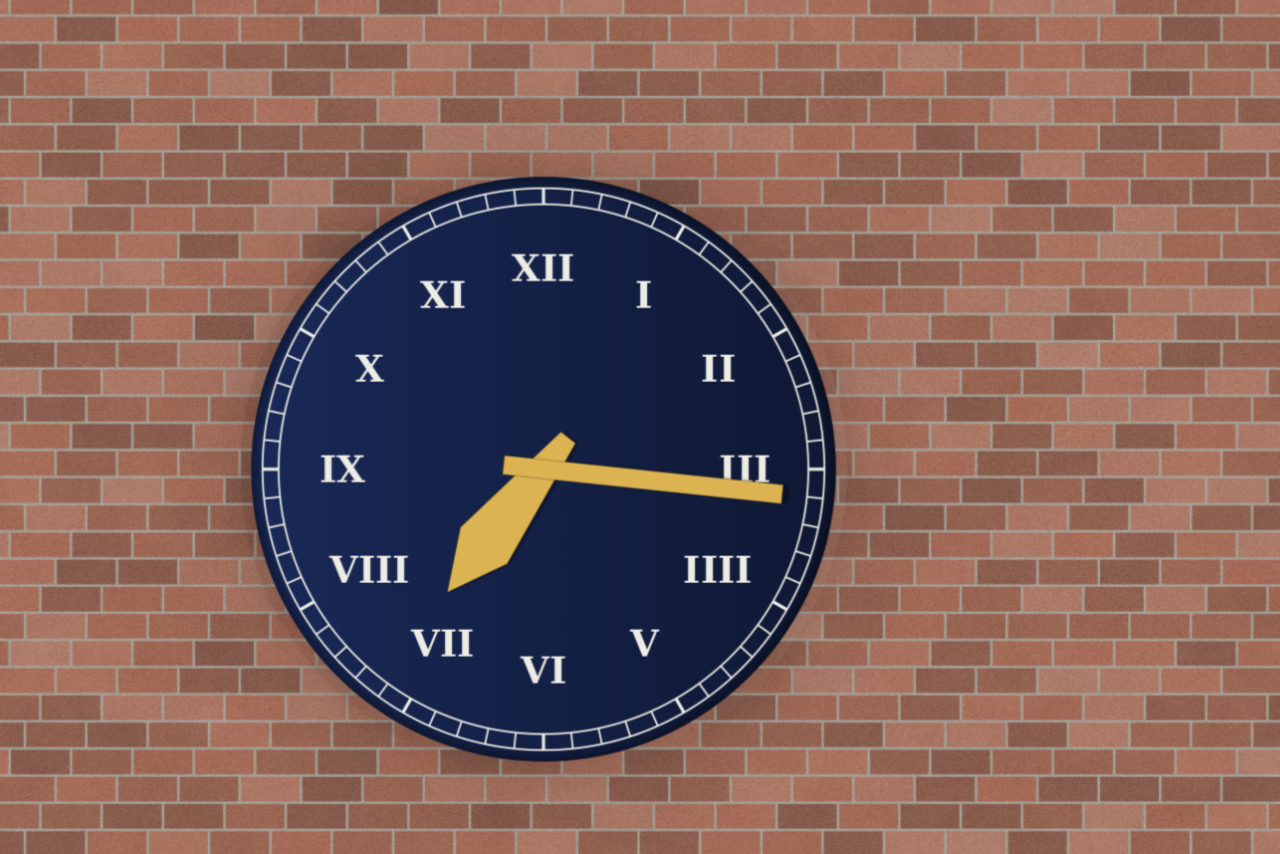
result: h=7 m=16
